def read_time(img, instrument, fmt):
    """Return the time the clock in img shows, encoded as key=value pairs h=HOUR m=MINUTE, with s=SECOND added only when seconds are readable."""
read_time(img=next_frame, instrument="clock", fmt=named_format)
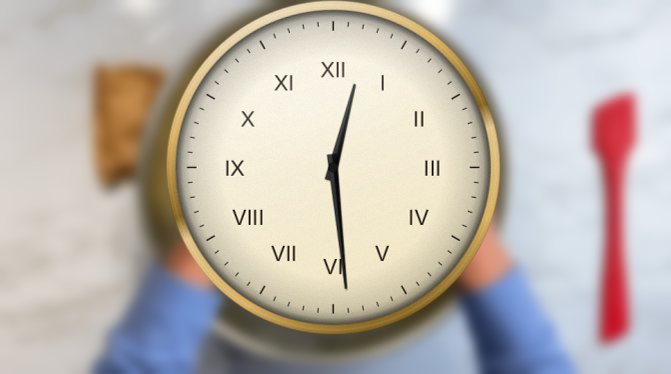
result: h=12 m=29
